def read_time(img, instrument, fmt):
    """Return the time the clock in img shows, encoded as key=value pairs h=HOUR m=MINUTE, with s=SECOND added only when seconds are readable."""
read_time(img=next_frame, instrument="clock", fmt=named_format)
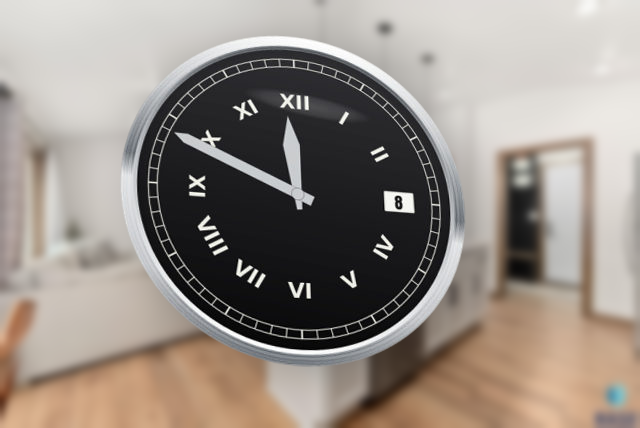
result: h=11 m=49
